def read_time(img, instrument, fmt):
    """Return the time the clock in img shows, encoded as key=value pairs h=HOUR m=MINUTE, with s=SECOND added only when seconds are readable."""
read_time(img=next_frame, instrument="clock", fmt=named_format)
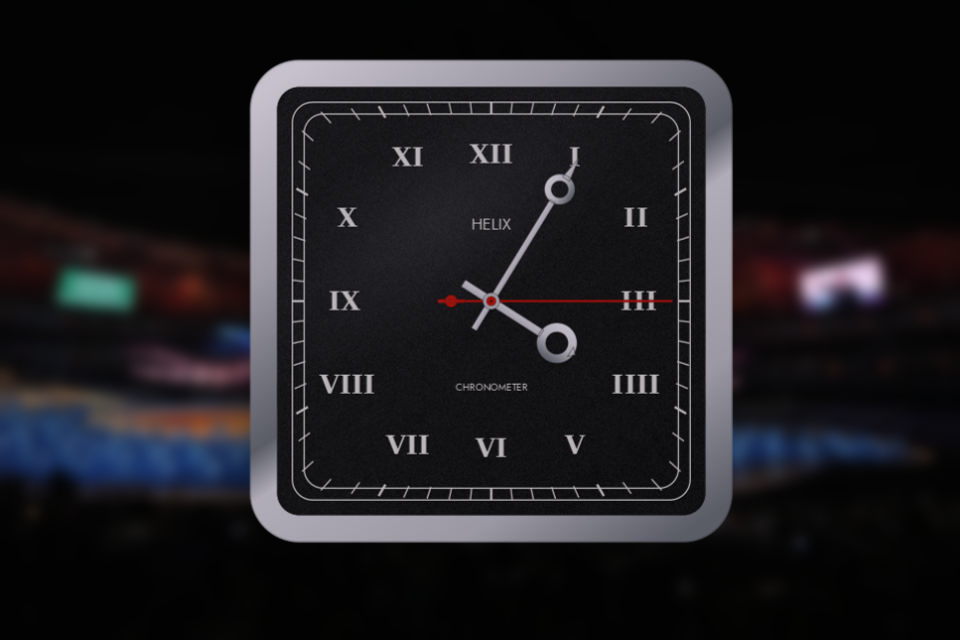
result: h=4 m=5 s=15
